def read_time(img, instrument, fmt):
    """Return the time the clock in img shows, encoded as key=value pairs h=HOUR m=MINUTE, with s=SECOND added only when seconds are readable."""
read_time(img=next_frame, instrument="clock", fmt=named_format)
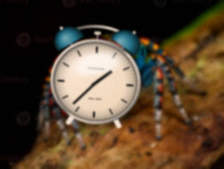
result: h=1 m=37
